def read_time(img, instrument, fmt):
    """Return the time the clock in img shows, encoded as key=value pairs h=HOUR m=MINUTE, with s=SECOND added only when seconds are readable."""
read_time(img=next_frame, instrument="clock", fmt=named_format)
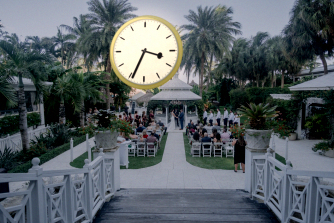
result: h=3 m=34
